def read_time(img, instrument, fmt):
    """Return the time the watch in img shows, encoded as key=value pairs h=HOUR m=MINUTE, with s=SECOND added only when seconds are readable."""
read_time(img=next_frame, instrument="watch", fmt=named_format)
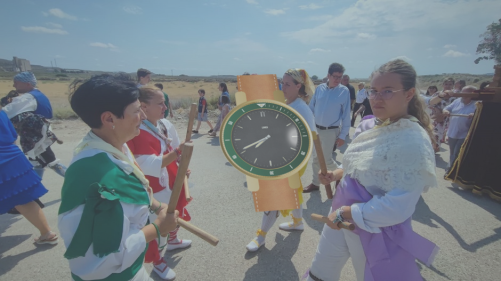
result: h=7 m=41
